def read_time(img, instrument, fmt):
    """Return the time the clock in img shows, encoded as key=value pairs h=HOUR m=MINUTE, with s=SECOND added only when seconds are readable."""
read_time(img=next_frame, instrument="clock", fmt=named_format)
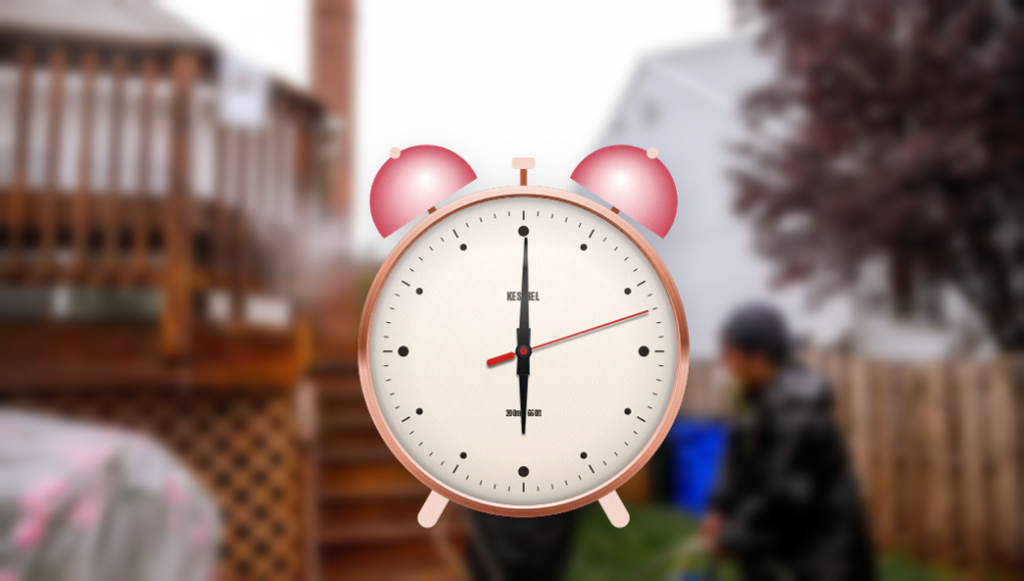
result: h=6 m=0 s=12
